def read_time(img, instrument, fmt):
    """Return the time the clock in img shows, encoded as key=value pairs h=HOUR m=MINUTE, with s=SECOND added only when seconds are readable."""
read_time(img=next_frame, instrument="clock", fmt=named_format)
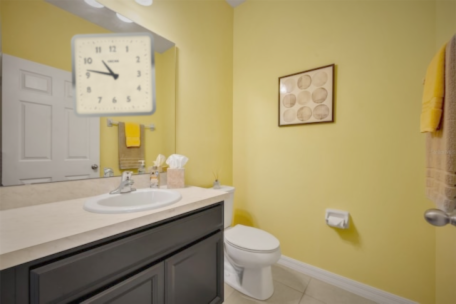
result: h=10 m=47
